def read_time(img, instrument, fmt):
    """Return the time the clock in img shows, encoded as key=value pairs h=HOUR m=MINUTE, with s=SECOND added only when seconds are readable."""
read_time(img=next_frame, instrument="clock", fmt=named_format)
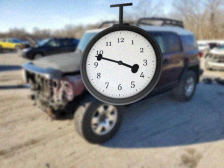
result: h=3 m=48
